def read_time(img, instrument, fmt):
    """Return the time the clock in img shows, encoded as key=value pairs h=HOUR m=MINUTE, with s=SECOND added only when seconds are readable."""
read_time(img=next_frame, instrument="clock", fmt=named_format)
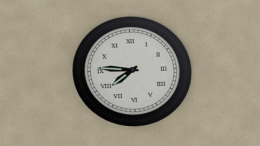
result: h=7 m=46
